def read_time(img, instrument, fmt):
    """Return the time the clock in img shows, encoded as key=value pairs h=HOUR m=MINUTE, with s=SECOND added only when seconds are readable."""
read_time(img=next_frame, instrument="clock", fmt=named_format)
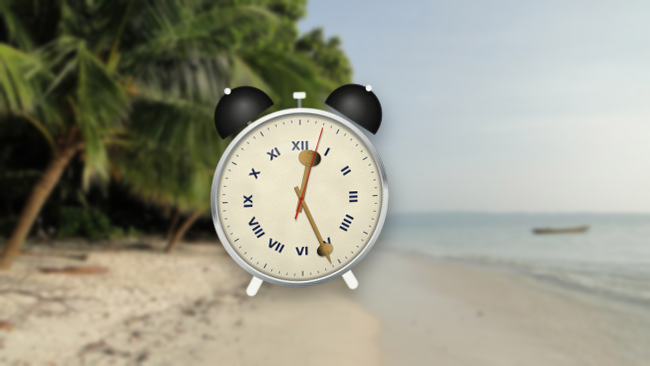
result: h=12 m=26 s=3
